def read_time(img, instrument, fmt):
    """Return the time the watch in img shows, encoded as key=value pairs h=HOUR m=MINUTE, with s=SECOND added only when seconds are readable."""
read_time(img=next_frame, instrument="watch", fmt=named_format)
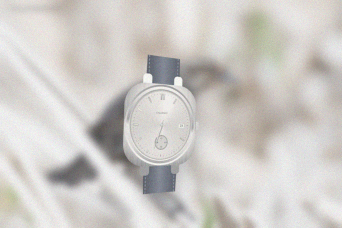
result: h=6 m=33
